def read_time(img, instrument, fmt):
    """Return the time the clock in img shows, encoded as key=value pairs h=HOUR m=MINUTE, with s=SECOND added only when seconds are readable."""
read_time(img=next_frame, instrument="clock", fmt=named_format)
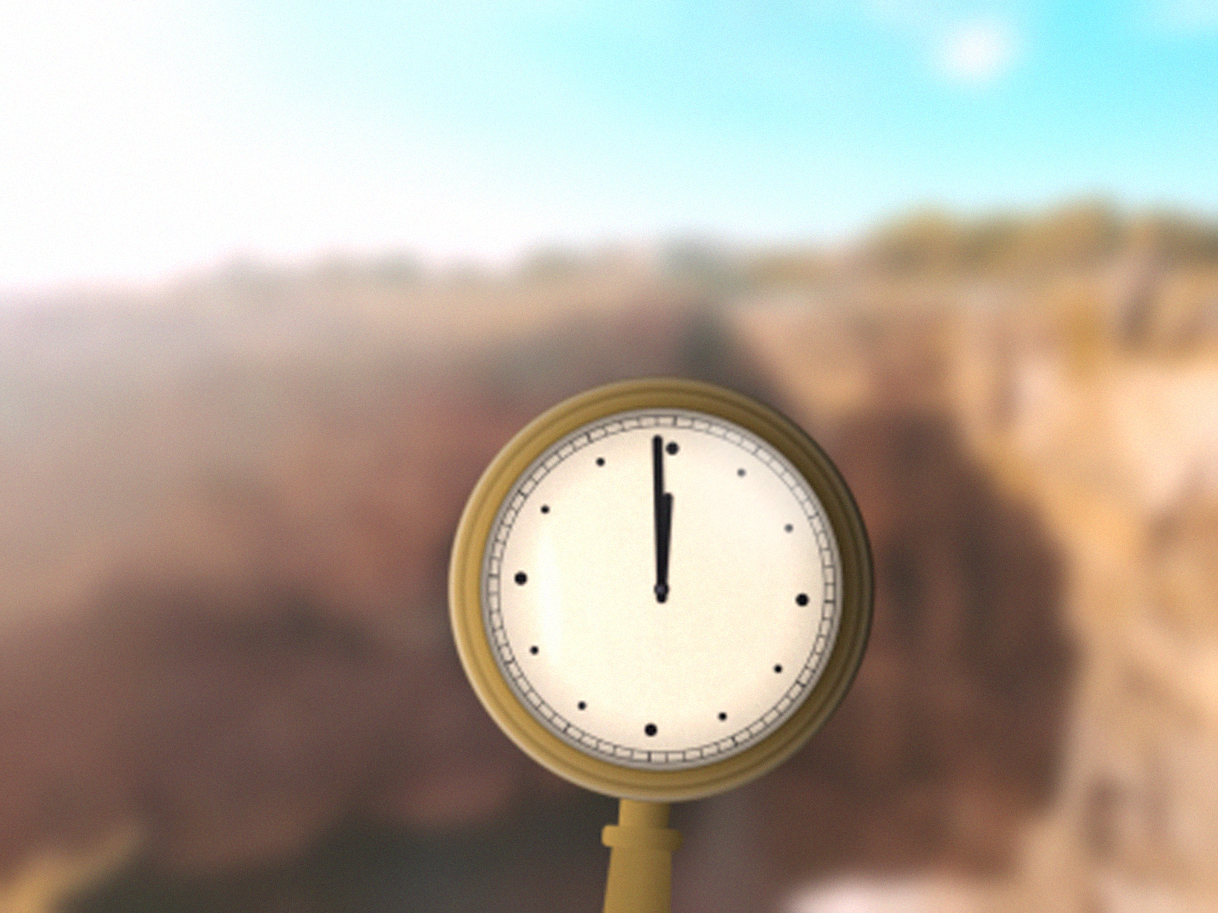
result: h=11 m=59
